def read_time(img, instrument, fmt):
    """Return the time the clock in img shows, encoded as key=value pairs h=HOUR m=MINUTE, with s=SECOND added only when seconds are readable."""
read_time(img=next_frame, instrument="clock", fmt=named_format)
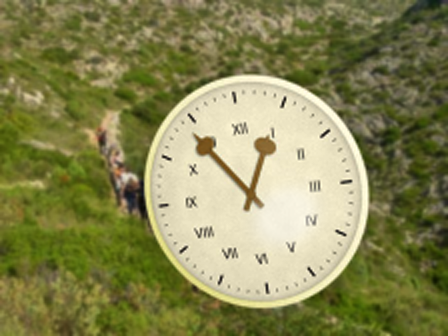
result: h=12 m=54
